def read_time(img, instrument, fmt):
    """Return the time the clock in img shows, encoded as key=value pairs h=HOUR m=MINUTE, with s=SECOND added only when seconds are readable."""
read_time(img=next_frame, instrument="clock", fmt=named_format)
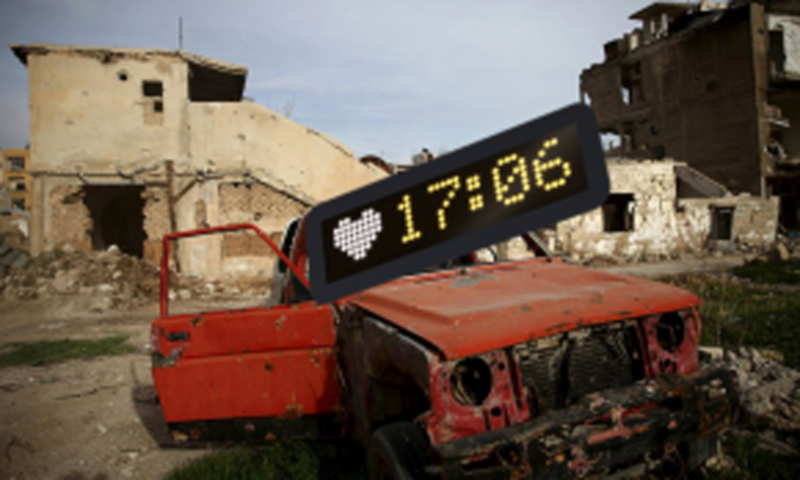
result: h=17 m=6
